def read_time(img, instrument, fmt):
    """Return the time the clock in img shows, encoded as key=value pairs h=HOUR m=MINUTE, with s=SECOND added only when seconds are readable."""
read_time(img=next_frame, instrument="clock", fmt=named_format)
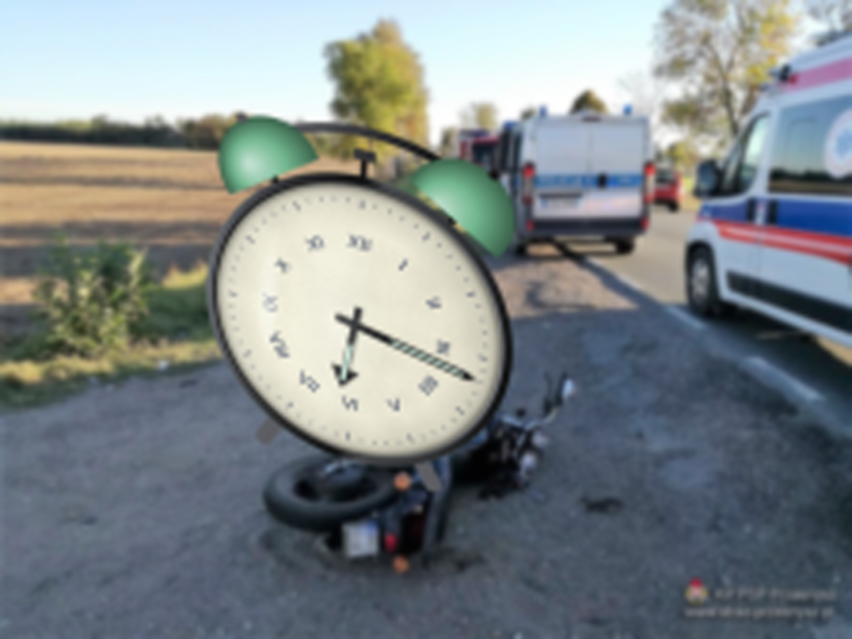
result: h=6 m=17
